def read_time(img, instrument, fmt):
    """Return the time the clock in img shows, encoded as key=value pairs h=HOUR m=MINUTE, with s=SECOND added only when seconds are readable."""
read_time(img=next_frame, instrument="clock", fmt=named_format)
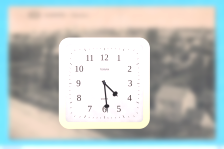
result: h=4 m=29
